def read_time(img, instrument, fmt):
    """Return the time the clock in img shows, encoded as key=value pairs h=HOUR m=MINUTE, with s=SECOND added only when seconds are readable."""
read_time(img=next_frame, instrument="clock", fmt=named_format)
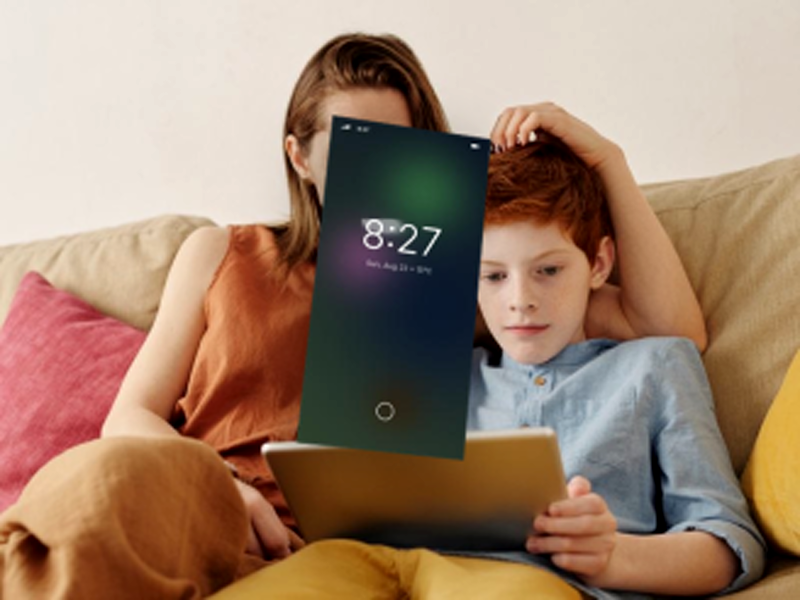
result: h=8 m=27
